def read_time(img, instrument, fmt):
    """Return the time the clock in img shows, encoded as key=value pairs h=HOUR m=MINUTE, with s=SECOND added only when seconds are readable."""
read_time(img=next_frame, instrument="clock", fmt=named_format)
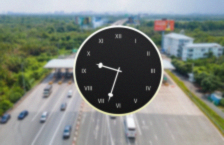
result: h=9 m=33
